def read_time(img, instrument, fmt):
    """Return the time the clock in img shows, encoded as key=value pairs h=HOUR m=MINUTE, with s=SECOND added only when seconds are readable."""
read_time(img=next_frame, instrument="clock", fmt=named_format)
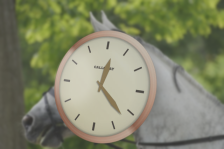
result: h=12 m=22
